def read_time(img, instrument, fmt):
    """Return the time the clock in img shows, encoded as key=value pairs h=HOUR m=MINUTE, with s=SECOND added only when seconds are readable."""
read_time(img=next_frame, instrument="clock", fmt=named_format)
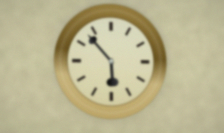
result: h=5 m=53
